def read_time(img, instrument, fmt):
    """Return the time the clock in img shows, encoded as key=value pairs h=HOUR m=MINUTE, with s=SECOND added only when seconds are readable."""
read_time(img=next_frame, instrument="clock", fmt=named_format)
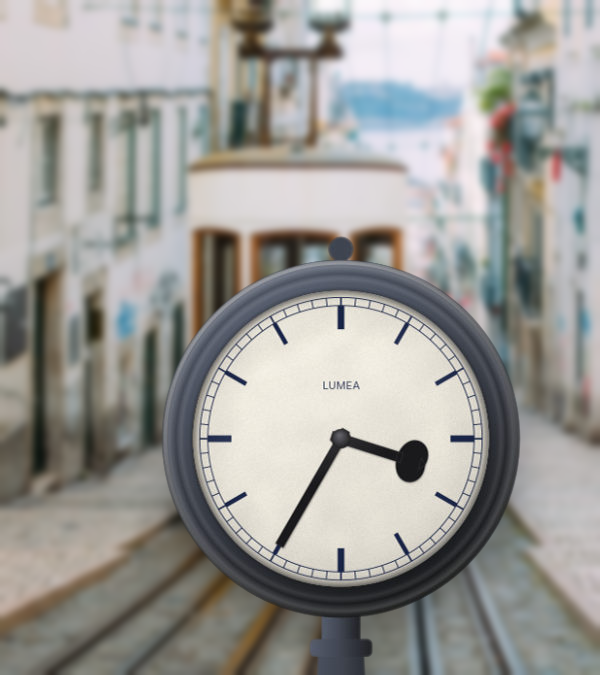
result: h=3 m=35
